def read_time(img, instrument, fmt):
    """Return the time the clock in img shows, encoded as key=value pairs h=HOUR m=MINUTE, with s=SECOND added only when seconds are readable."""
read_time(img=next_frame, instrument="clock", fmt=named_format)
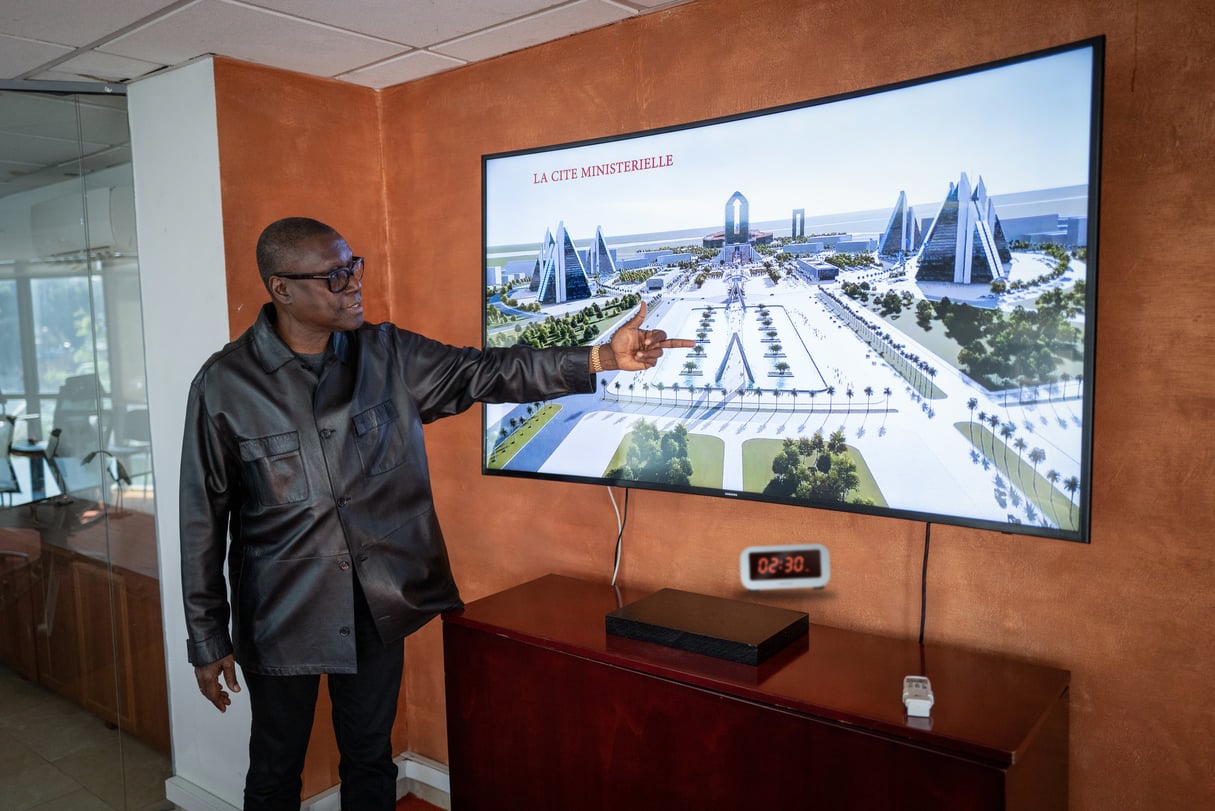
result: h=2 m=30
